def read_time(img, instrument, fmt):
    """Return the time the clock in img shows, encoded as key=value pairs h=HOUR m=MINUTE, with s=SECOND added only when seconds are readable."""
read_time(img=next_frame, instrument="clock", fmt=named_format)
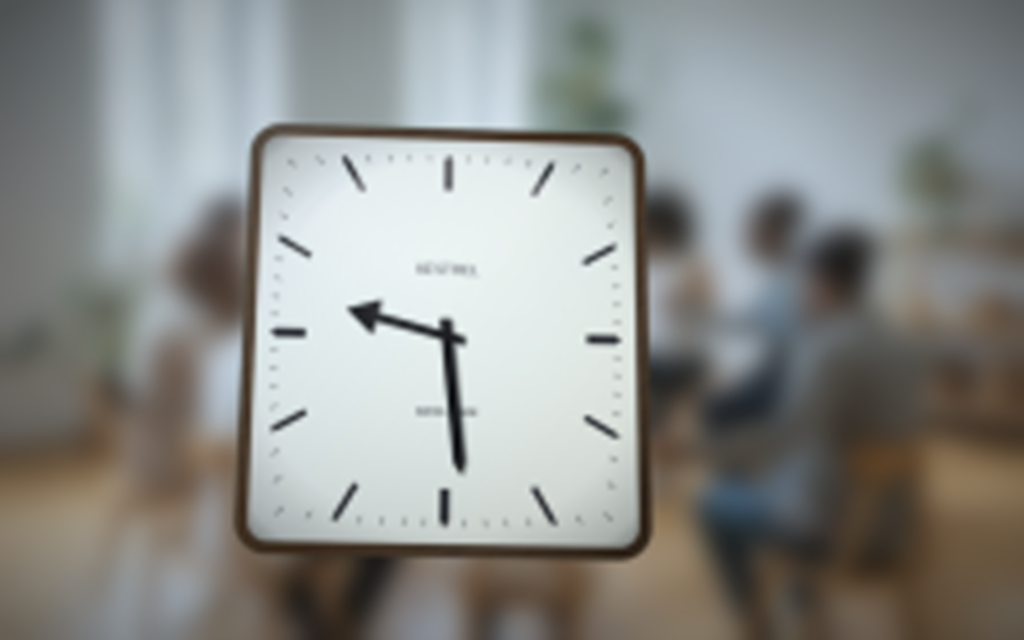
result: h=9 m=29
